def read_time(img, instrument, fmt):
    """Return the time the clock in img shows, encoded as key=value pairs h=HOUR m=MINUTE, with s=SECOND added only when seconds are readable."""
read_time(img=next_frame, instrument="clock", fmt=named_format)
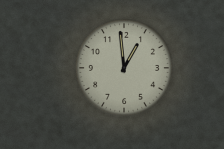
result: h=12 m=59
